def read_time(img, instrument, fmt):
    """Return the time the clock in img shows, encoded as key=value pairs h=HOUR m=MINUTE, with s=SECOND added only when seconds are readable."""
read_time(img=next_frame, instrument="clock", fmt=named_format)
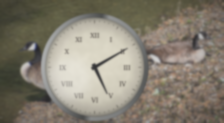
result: h=5 m=10
